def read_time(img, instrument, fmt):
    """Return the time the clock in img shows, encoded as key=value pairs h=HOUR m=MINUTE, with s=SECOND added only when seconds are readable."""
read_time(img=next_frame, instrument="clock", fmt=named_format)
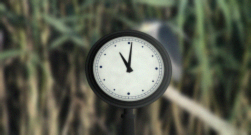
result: h=11 m=1
